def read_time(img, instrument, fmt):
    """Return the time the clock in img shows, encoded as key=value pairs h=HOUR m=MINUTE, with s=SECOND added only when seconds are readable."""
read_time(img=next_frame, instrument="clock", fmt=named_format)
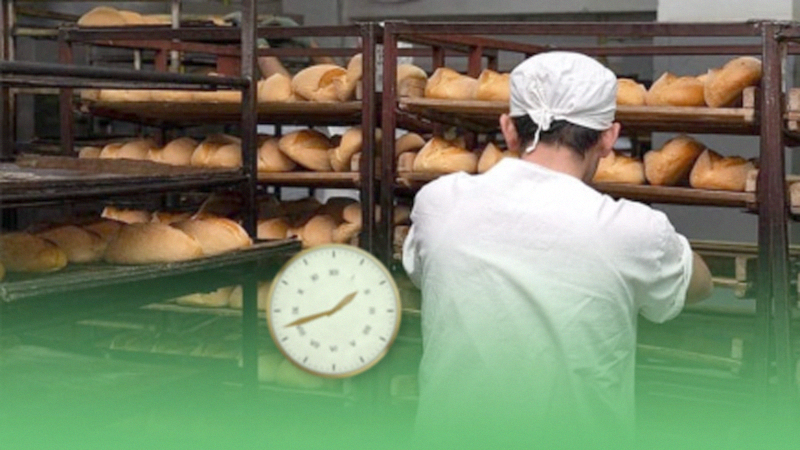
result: h=1 m=42
